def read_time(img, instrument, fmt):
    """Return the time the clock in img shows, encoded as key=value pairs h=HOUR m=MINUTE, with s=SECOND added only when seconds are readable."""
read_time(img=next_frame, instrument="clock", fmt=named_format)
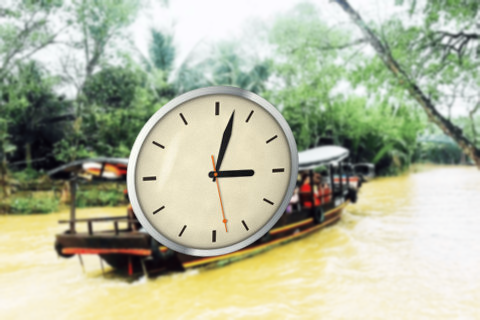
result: h=3 m=2 s=28
